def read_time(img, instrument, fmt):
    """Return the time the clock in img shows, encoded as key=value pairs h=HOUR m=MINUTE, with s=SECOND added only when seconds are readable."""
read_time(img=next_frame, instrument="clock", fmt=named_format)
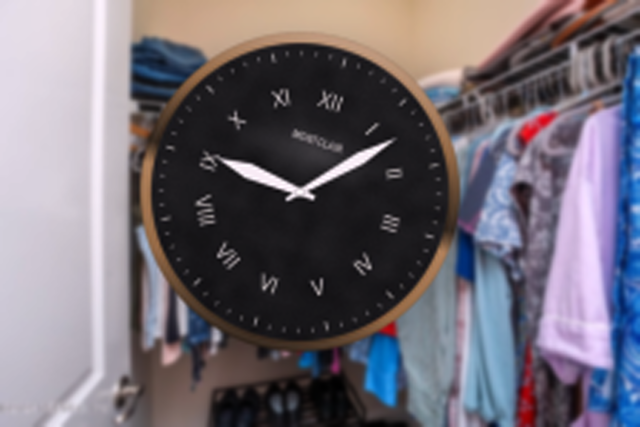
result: h=9 m=7
